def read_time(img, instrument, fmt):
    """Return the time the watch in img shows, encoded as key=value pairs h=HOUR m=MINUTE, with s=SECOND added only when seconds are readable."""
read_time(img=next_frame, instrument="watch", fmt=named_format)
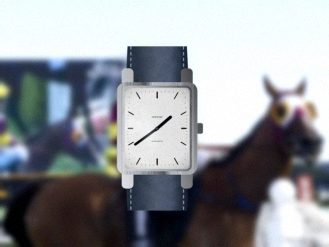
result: h=1 m=39
